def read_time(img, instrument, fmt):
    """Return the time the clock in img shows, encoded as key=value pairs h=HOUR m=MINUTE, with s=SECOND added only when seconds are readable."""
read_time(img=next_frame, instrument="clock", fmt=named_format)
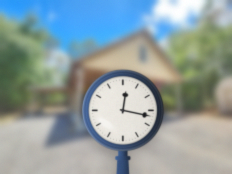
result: h=12 m=17
